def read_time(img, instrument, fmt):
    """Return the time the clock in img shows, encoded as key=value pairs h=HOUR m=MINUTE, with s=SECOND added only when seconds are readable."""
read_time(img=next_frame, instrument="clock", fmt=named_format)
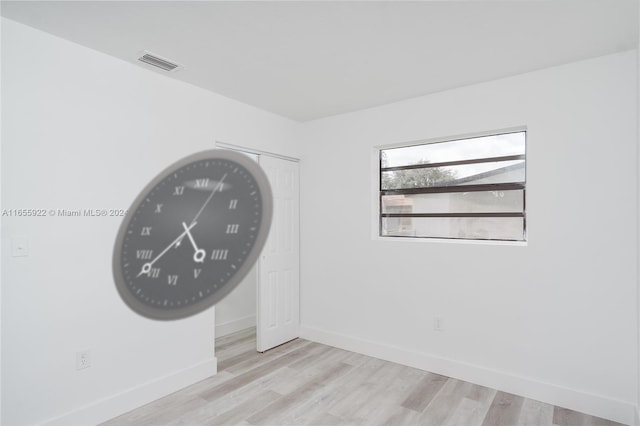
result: h=4 m=37 s=4
